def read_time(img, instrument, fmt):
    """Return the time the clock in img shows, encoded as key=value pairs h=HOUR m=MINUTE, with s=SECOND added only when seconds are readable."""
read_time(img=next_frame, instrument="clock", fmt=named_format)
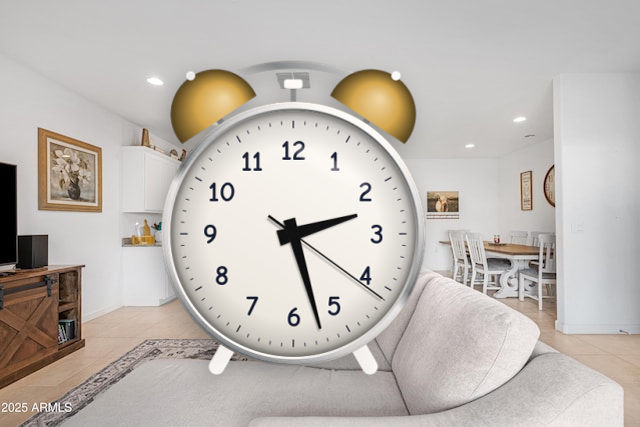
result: h=2 m=27 s=21
